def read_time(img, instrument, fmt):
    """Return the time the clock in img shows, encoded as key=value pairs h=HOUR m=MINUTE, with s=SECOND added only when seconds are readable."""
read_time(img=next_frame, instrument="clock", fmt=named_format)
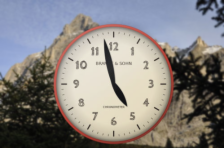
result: h=4 m=58
